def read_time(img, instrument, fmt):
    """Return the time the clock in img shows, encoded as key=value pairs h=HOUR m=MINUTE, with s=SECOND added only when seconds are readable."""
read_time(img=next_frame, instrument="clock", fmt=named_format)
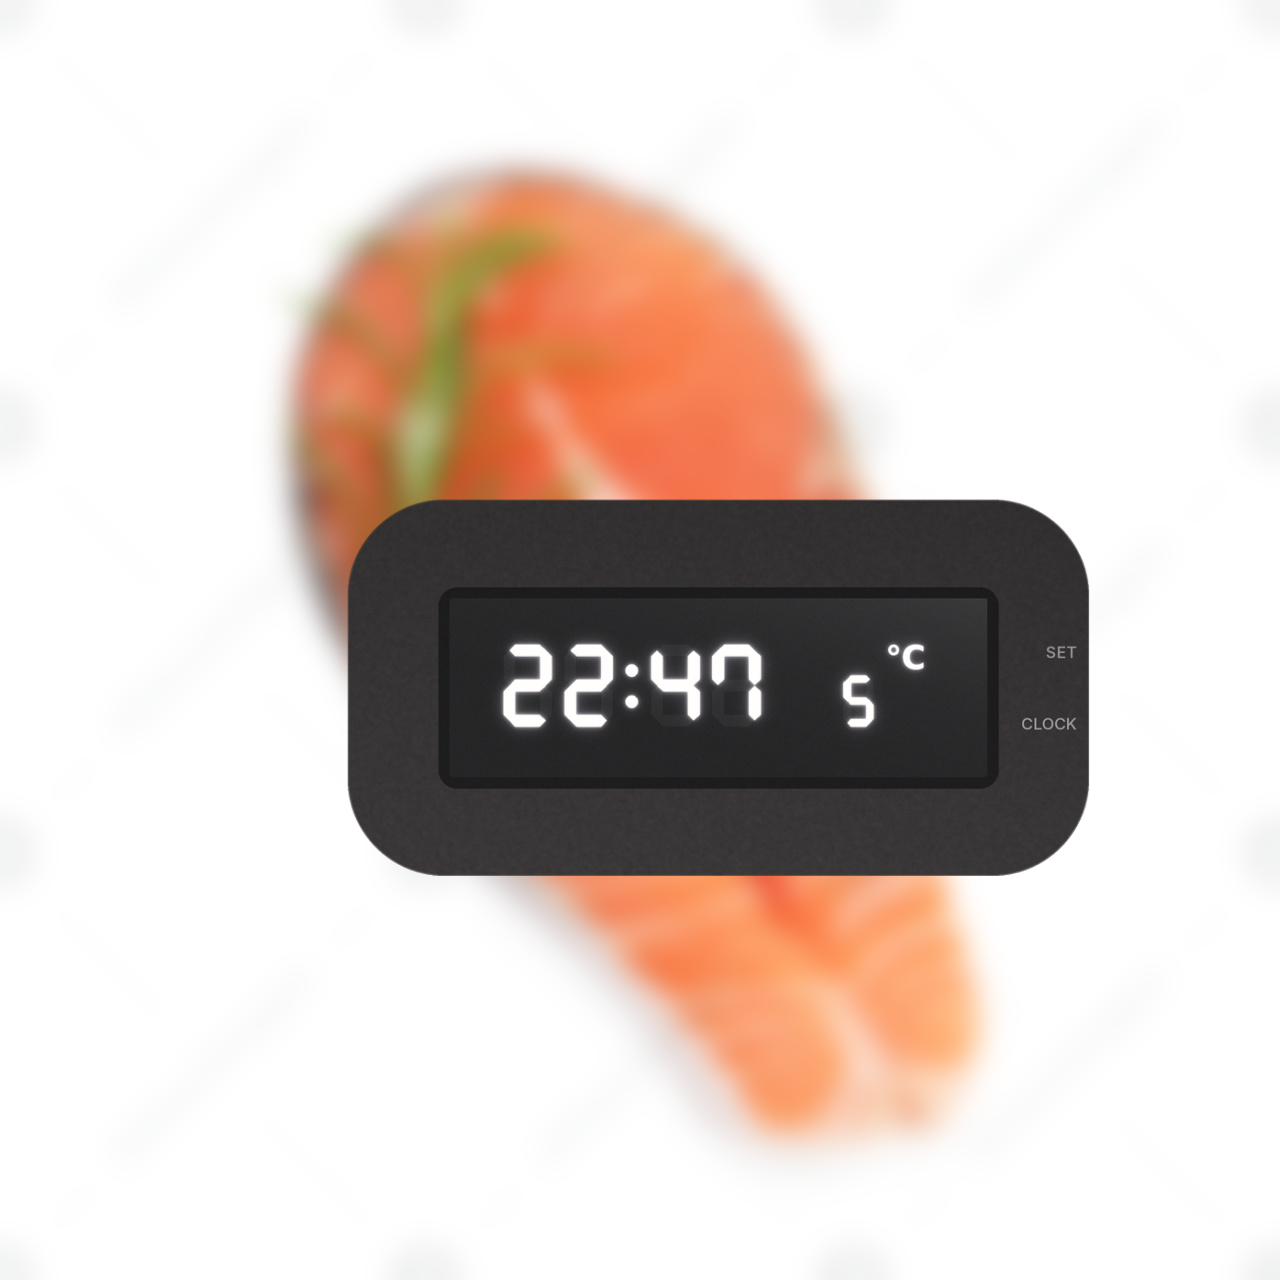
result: h=22 m=47
